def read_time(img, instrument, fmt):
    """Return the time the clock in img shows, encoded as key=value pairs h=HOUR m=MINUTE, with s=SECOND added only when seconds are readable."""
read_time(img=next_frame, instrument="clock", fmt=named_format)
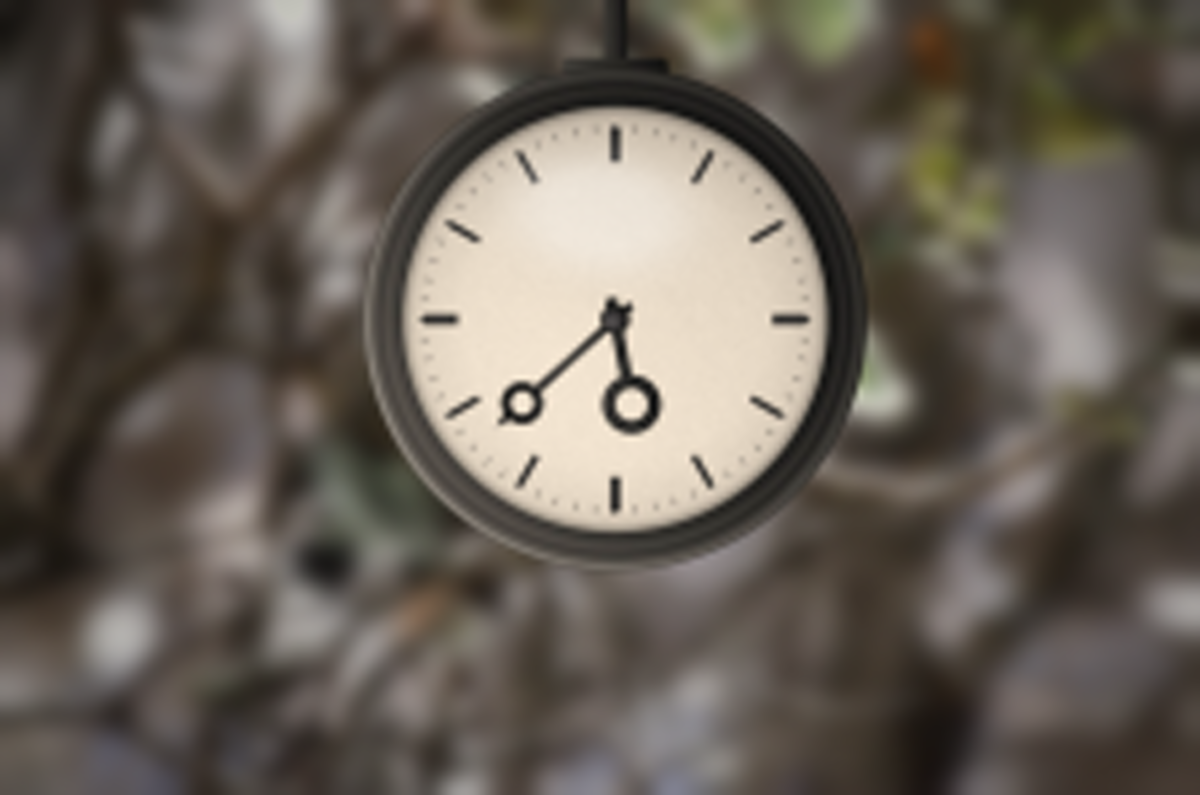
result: h=5 m=38
